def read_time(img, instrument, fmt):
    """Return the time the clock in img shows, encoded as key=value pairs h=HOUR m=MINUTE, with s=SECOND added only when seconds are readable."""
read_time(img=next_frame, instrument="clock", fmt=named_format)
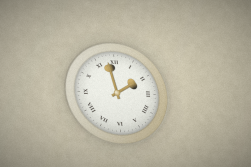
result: h=1 m=58
